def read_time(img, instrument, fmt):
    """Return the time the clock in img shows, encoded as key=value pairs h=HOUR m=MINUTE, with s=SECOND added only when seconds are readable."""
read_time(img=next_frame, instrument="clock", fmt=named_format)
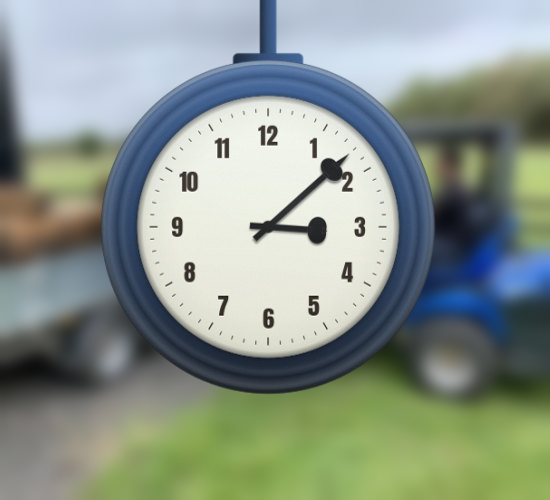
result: h=3 m=8
